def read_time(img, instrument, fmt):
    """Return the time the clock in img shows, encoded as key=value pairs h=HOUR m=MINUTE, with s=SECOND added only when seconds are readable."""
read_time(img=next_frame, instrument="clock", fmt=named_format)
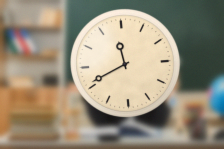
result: h=11 m=41
